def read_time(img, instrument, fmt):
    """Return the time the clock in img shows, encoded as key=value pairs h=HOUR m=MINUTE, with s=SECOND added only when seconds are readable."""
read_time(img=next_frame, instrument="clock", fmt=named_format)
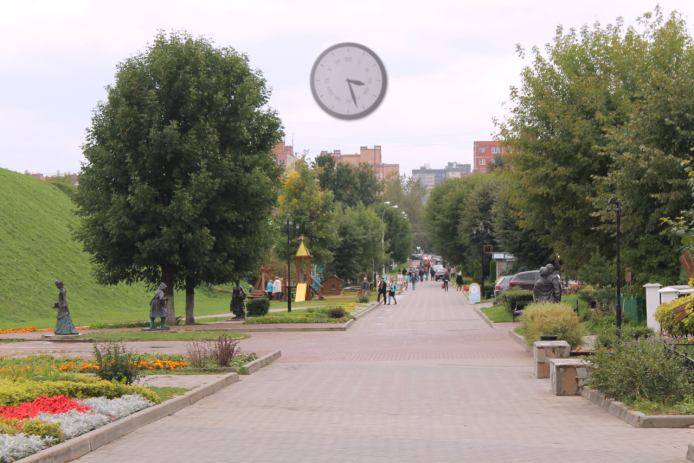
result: h=3 m=27
